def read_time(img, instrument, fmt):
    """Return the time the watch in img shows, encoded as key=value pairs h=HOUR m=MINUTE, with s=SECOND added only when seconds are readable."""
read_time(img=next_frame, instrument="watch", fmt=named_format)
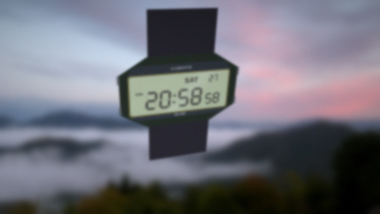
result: h=20 m=58 s=58
